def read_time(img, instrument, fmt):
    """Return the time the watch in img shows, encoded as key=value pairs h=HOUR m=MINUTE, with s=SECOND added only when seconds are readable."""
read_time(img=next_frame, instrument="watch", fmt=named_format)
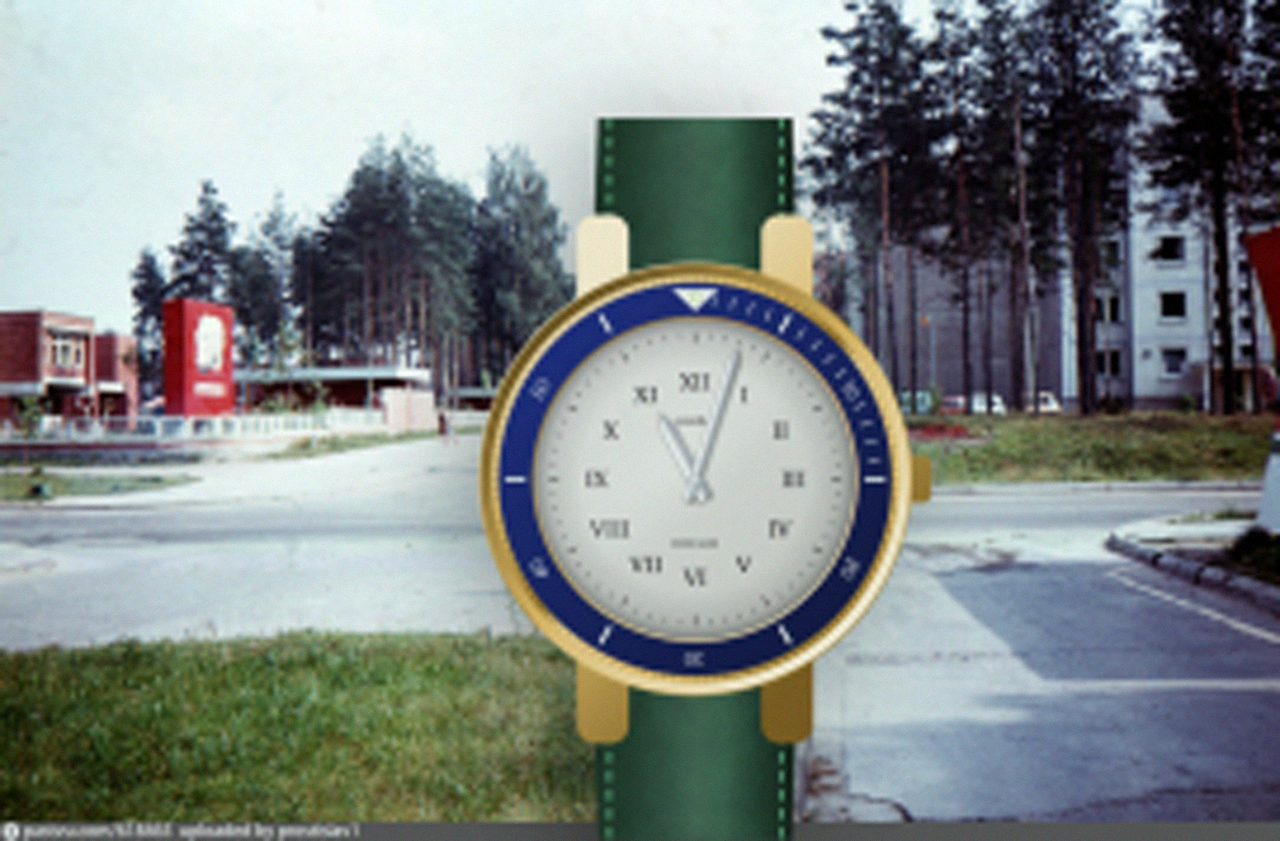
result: h=11 m=3
